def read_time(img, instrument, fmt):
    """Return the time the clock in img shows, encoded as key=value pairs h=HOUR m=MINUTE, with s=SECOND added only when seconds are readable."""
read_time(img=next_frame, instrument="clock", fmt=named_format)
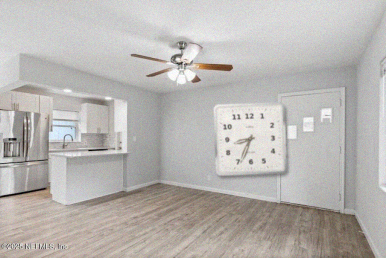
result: h=8 m=34
